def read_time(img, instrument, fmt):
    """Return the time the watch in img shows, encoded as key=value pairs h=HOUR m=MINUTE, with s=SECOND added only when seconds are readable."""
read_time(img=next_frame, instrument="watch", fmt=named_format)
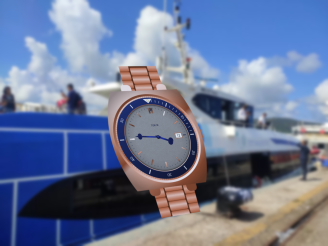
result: h=3 m=46
